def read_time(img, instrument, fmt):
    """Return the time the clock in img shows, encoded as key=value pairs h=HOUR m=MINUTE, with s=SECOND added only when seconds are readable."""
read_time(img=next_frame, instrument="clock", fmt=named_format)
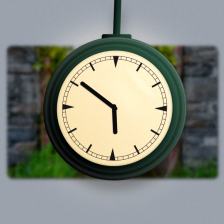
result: h=5 m=51
